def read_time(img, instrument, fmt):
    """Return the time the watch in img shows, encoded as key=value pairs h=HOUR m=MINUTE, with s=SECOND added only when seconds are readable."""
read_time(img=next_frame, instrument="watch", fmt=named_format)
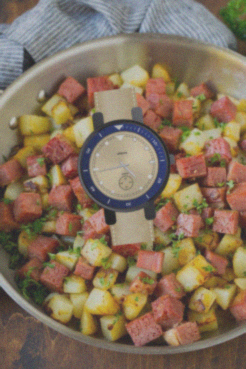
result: h=4 m=44
